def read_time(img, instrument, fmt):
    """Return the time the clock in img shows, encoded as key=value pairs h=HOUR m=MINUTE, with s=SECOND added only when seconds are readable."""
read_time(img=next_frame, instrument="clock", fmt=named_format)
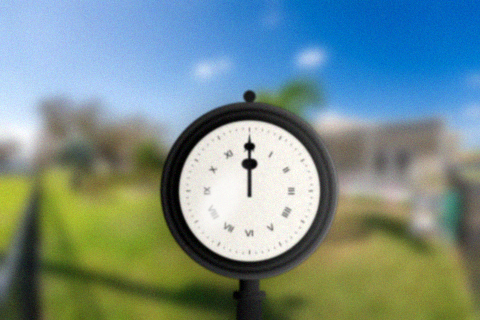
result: h=12 m=0
